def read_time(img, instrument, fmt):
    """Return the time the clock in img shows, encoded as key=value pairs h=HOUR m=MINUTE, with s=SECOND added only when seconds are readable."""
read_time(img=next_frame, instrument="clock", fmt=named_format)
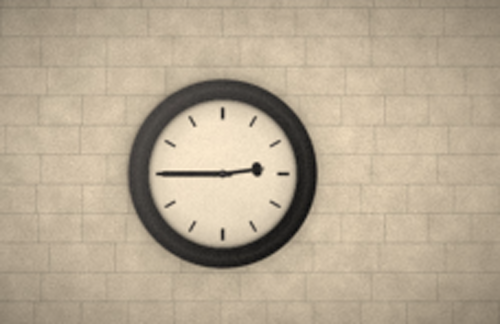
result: h=2 m=45
